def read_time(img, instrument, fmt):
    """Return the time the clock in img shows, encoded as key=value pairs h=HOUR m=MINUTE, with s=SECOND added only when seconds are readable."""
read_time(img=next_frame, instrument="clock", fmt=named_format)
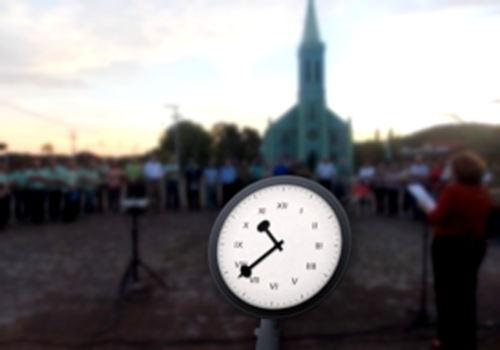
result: h=10 m=38
